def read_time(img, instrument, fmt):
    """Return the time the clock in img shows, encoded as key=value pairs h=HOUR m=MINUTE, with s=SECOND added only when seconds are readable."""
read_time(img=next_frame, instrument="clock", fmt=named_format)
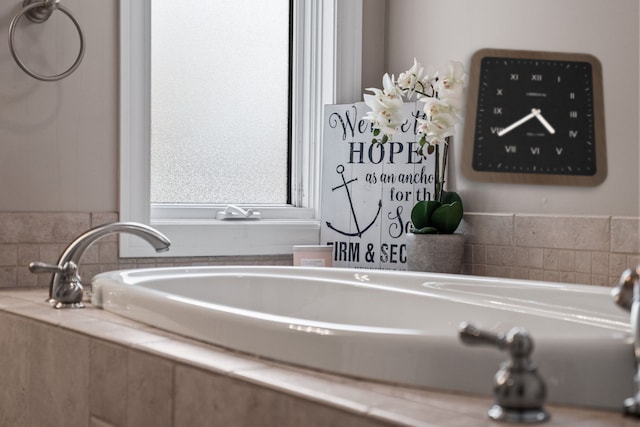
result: h=4 m=39
